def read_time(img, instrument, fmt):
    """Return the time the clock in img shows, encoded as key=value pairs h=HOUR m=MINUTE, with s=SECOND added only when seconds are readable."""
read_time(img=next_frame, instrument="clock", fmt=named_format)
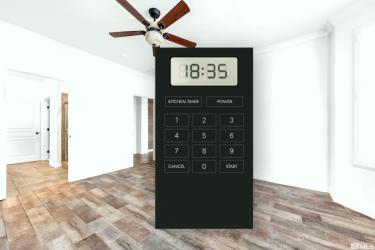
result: h=18 m=35
